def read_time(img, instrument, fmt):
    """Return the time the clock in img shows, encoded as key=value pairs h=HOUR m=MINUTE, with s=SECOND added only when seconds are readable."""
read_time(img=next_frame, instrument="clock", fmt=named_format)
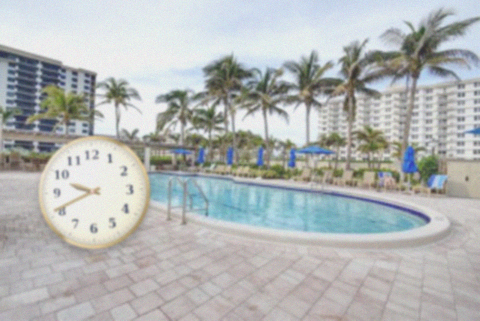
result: h=9 m=41
